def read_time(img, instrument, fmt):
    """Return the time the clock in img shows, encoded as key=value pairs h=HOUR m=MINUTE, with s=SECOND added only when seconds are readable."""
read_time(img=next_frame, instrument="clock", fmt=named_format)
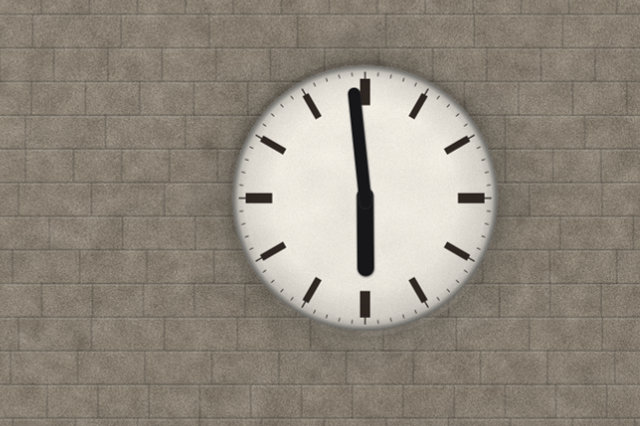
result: h=5 m=59
